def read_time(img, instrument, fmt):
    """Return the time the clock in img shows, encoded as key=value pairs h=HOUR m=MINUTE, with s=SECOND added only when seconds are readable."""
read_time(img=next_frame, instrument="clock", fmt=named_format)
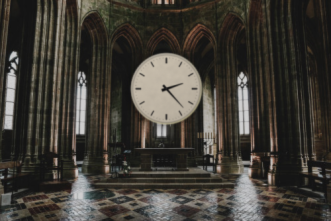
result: h=2 m=23
